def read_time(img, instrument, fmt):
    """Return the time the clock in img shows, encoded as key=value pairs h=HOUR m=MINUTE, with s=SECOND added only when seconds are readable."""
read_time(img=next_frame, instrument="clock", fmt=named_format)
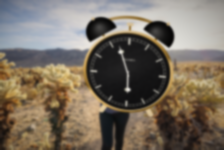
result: h=5 m=57
